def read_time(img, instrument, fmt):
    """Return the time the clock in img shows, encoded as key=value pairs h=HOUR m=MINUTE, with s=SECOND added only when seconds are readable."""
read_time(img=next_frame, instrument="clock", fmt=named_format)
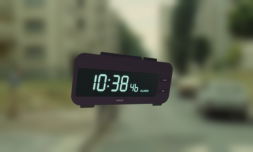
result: h=10 m=38 s=46
